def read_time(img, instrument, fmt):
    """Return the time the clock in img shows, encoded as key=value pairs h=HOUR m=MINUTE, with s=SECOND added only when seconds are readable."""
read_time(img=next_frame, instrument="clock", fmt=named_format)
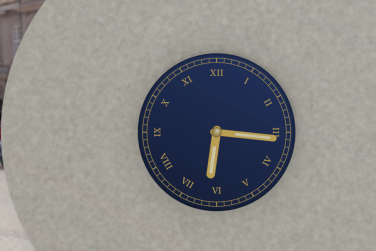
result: h=6 m=16
